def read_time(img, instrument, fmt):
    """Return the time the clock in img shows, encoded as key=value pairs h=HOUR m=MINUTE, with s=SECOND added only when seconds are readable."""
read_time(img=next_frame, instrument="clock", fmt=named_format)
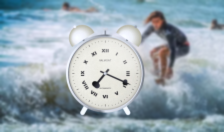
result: h=7 m=19
